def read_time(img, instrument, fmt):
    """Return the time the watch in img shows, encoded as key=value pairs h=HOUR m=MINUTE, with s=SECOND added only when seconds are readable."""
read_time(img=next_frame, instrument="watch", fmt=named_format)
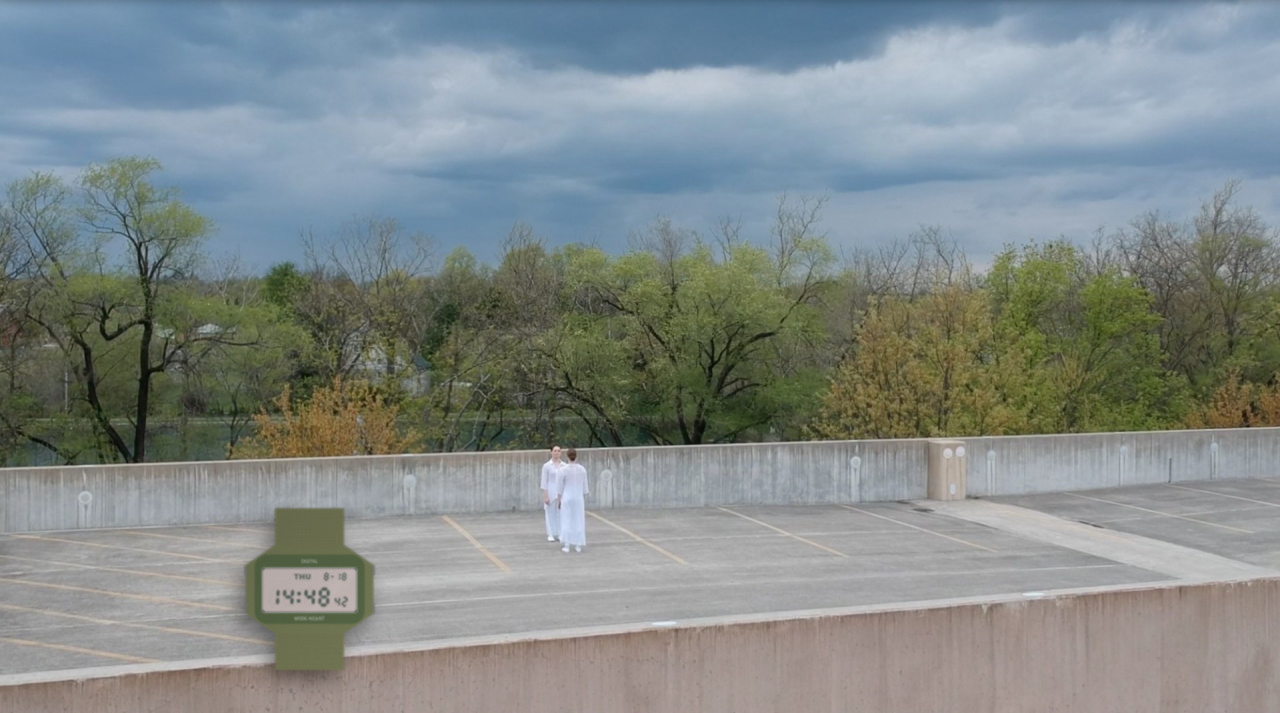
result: h=14 m=48 s=42
